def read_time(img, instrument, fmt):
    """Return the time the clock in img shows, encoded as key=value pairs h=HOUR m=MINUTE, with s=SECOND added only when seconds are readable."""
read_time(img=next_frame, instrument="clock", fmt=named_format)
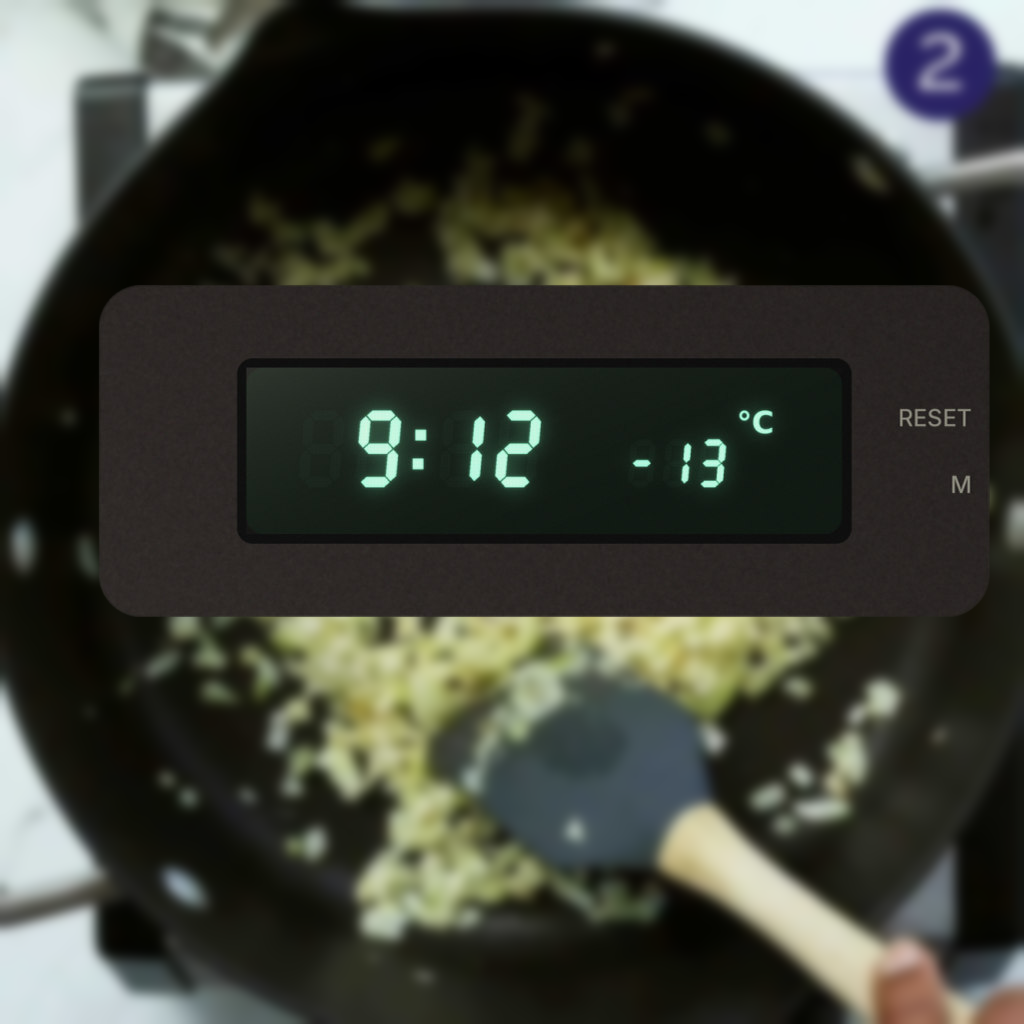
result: h=9 m=12
